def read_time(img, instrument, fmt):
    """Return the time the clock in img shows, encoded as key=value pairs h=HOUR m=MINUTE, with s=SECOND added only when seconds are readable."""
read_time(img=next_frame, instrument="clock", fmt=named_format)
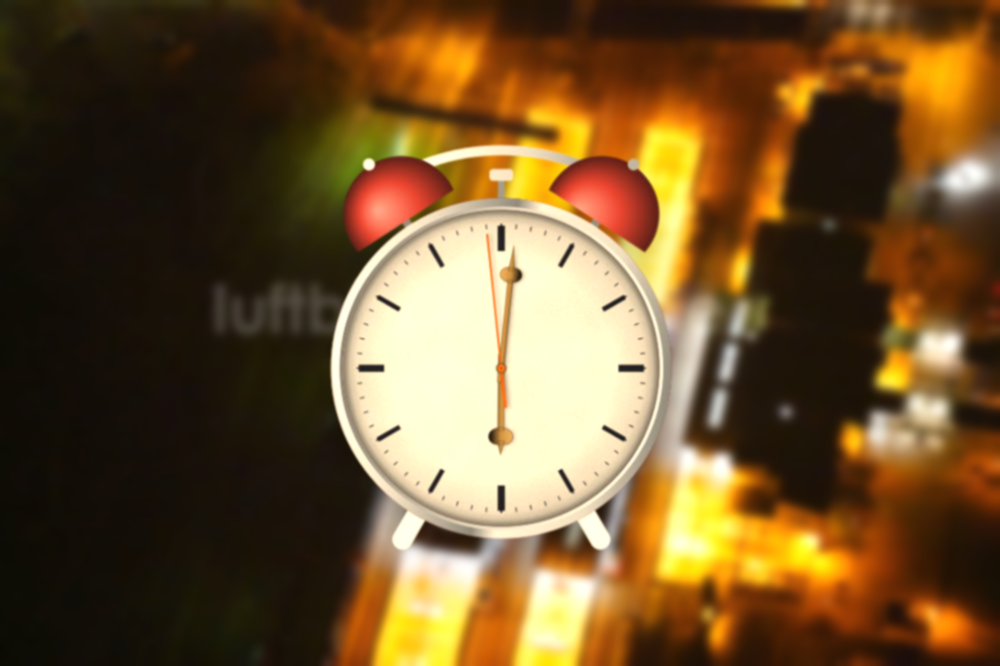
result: h=6 m=0 s=59
